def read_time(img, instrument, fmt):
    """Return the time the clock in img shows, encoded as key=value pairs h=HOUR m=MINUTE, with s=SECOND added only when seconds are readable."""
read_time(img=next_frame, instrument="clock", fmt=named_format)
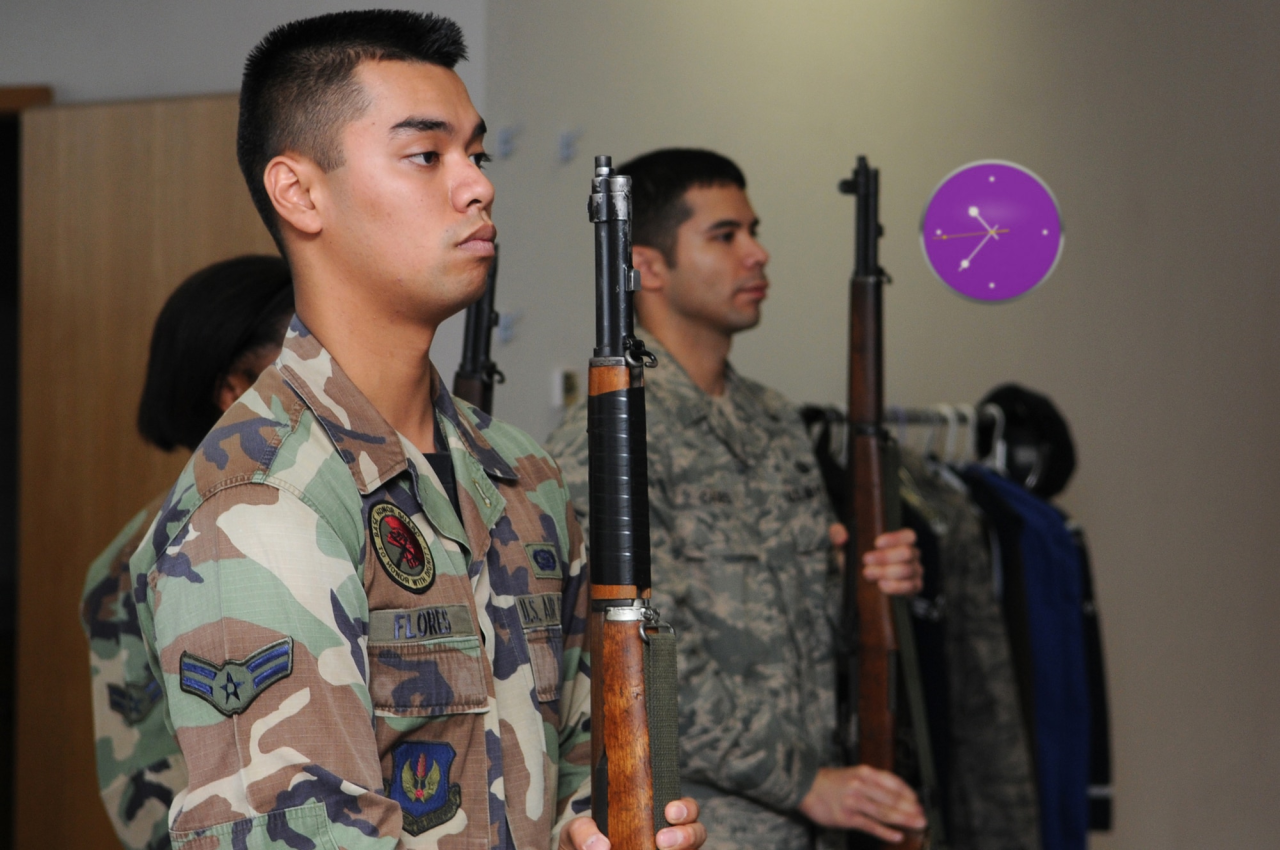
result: h=10 m=36 s=44
